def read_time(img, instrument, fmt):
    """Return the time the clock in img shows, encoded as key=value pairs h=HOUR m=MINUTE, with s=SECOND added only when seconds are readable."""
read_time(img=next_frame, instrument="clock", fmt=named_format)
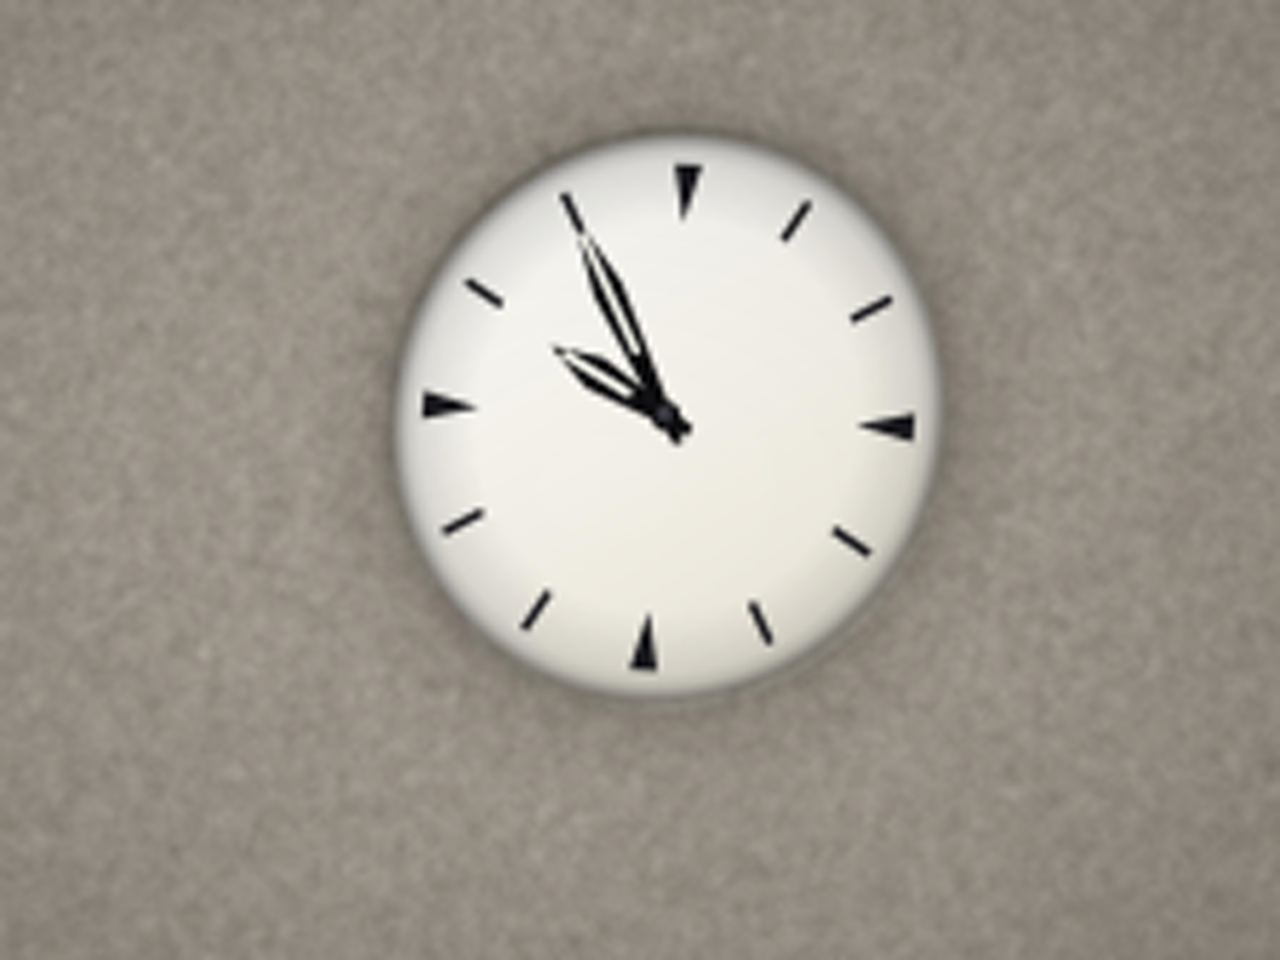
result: h=9 m=55
